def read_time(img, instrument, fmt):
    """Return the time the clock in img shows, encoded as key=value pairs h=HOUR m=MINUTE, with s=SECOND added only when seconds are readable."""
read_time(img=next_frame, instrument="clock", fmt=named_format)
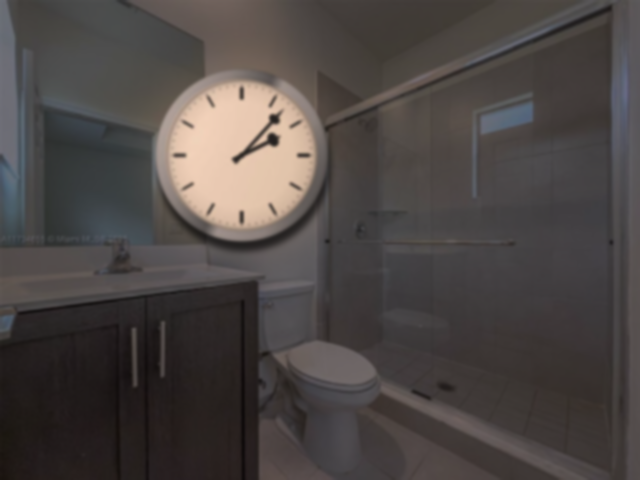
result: h=2 m=7
